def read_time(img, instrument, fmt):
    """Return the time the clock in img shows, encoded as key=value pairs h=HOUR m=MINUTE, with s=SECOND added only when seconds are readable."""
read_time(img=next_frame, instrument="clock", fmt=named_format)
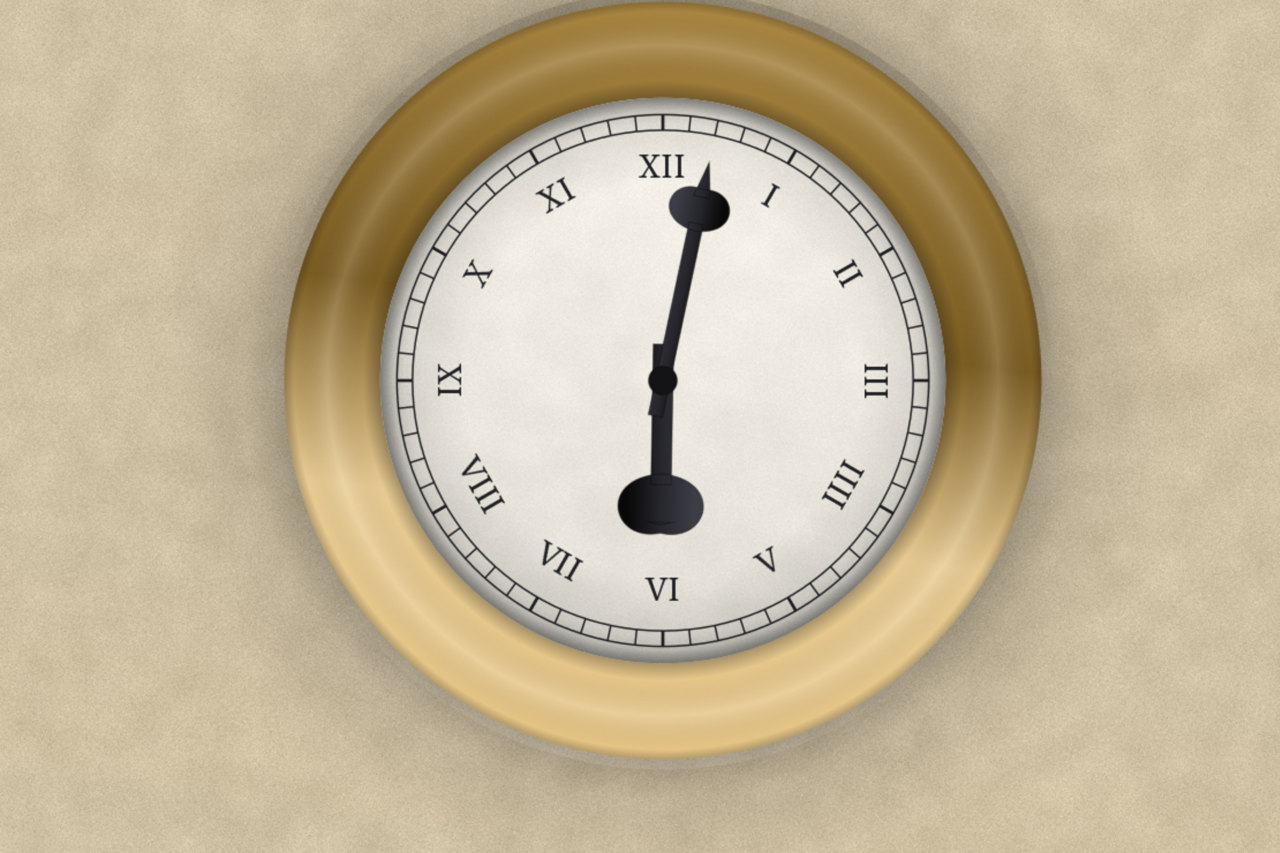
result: h=6 m=2
